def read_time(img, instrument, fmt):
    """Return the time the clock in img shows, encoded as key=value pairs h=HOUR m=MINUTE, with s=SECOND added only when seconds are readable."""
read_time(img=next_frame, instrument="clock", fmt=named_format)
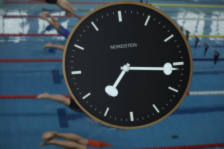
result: h=7 m=16
